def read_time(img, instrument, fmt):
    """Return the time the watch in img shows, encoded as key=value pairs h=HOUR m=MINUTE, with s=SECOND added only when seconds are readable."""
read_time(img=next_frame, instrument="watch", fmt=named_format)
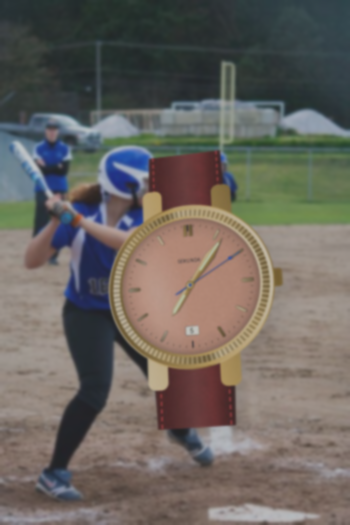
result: h=7 m=6 s=10
